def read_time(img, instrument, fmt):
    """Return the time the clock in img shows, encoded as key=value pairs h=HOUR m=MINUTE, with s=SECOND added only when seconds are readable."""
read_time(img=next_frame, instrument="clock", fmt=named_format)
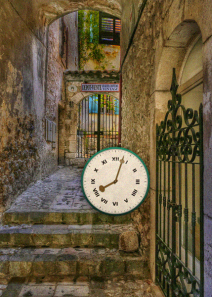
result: h=8 m=3
